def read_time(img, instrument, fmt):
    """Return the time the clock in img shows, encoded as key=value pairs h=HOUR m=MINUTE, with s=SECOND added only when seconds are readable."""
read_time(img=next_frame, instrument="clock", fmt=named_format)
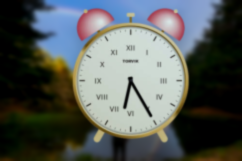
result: h=6 m=25
